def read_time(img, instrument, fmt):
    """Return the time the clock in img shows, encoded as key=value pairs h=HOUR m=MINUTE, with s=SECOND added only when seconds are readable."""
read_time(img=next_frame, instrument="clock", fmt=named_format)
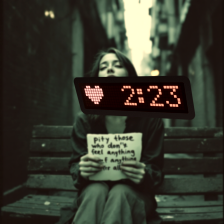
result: h=2 m=23
